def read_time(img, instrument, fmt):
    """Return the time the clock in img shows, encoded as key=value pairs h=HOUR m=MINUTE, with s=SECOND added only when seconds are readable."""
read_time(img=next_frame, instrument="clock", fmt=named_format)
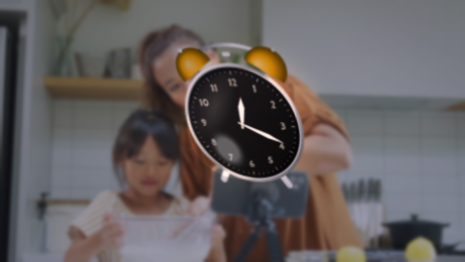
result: h=12 m=19
